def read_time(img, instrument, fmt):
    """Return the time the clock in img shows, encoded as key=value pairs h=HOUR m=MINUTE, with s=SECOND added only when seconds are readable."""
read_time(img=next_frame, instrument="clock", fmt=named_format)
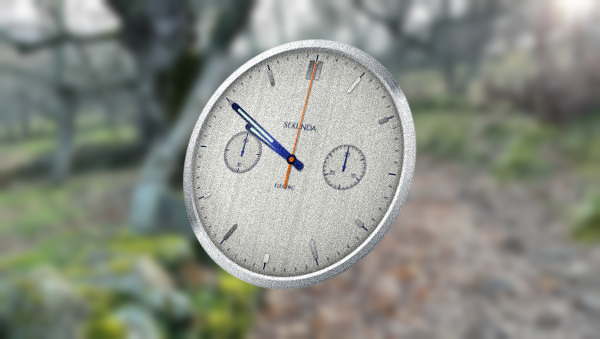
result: h=9 m=50
